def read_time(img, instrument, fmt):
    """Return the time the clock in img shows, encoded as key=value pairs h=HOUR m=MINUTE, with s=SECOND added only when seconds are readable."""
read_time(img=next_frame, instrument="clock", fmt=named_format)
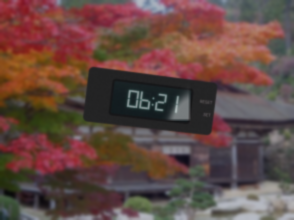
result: h=6 m=21
